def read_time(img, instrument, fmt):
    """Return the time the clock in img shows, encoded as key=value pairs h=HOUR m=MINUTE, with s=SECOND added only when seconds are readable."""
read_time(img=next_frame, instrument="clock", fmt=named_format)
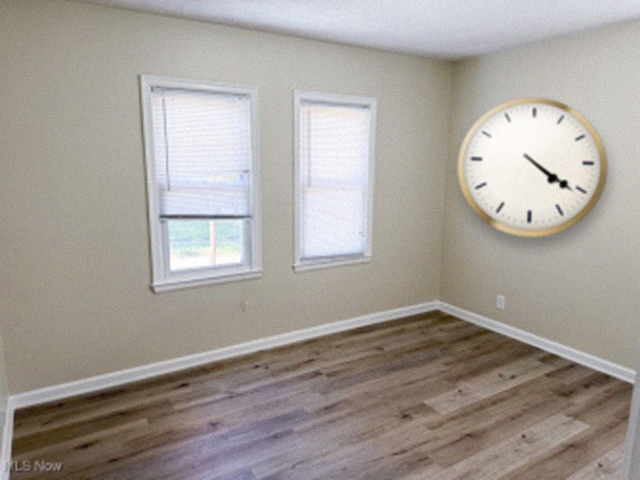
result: h=4 m=21
